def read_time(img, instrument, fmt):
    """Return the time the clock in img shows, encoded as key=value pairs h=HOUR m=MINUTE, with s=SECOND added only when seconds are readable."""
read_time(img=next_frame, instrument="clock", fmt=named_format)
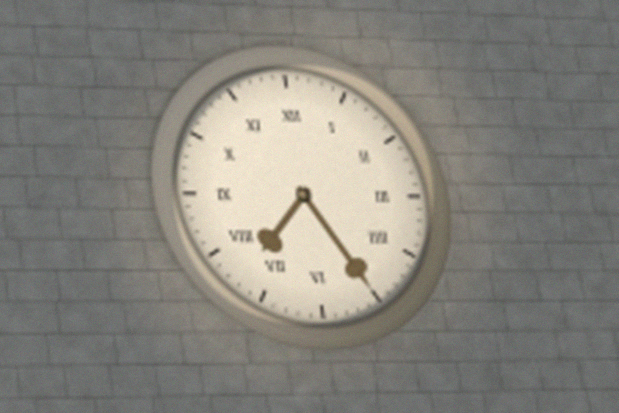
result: h=7 m=25
